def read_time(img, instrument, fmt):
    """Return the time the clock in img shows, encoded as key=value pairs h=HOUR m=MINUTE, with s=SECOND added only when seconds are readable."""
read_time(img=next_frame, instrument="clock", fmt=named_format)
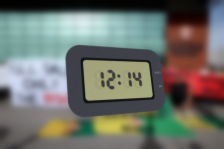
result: h=12 m=14
